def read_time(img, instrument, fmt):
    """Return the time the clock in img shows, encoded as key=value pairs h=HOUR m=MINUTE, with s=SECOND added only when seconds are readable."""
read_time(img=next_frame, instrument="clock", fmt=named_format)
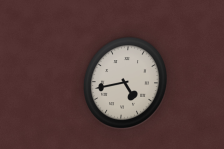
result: h=4 m=43
